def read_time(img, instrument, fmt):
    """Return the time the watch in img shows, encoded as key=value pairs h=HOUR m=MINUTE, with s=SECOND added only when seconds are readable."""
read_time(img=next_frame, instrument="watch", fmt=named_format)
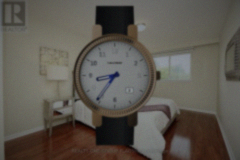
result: h=8 m=36
